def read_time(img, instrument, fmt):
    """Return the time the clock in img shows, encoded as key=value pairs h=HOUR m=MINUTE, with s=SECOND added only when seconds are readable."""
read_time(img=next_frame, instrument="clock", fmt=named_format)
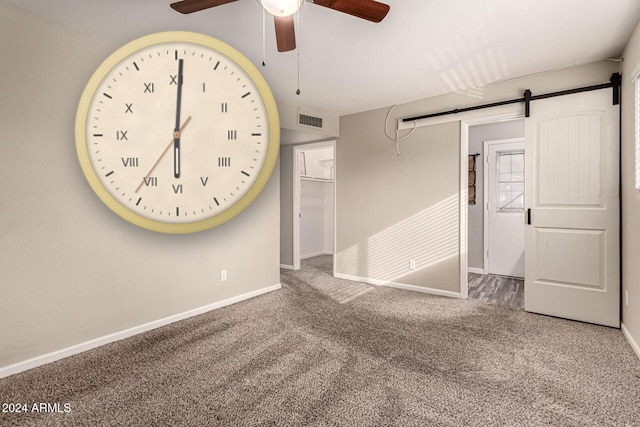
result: h=6 m=0 s=36
